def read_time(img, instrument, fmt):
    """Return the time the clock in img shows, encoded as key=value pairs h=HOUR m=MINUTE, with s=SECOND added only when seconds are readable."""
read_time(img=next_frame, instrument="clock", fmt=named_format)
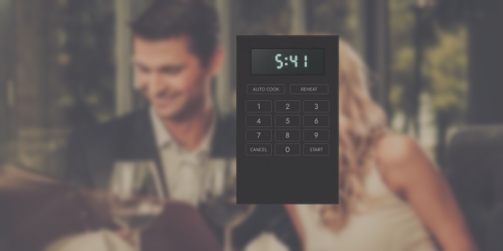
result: h=5 m=41
